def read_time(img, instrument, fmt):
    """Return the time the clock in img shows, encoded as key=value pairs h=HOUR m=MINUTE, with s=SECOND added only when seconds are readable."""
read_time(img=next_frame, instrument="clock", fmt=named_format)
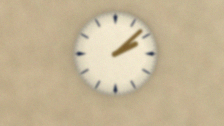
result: h=2 m=8
